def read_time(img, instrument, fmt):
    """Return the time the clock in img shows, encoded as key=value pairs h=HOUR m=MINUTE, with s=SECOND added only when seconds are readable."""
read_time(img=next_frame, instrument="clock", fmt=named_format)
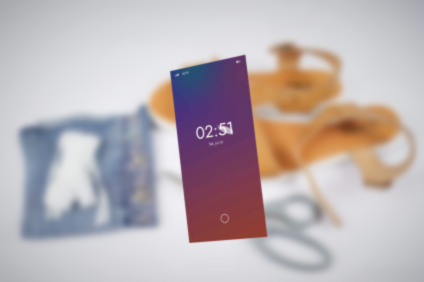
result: h=2 m=51
